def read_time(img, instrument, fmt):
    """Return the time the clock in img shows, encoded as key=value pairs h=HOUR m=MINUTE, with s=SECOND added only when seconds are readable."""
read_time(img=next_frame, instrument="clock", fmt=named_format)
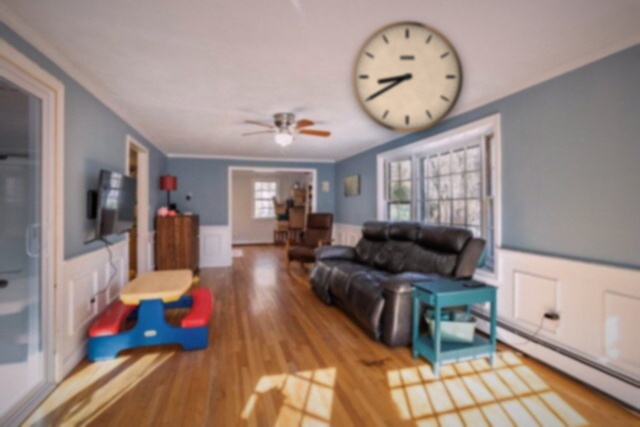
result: h=8 m=40
